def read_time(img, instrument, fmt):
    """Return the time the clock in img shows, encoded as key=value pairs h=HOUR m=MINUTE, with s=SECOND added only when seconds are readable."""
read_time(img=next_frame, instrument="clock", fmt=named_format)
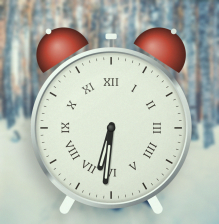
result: h=6 m=31
